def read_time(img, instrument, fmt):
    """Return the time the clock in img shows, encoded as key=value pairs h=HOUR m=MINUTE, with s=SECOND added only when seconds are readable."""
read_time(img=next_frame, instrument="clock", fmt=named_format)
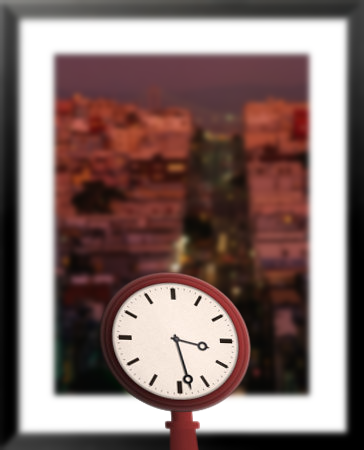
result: h=3 m=28
